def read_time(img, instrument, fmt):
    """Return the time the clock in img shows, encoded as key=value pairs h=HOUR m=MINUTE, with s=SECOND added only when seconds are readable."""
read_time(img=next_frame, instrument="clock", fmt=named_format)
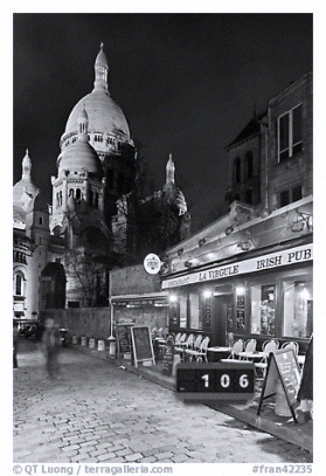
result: h=1 m=6
